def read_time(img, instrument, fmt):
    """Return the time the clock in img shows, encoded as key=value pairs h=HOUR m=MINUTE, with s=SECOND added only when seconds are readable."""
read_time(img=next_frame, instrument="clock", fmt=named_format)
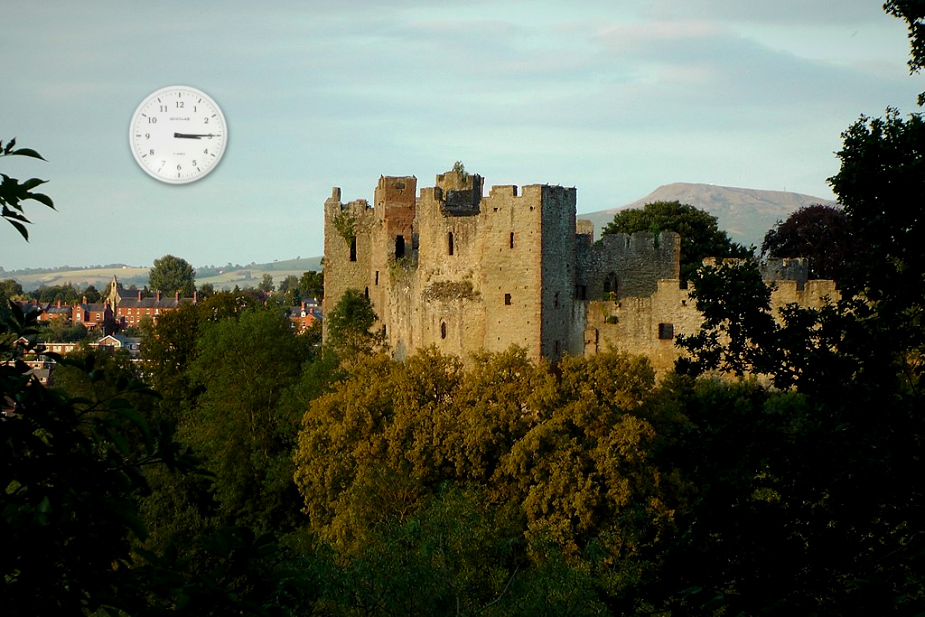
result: h=3 m=15
